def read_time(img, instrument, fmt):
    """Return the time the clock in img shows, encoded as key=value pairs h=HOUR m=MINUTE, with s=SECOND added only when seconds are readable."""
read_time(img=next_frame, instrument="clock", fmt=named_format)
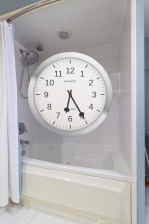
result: h=6 m=25
